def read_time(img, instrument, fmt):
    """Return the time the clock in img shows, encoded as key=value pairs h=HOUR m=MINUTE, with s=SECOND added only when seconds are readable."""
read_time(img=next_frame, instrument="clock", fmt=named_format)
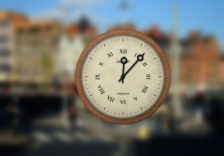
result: h=12 m=7
